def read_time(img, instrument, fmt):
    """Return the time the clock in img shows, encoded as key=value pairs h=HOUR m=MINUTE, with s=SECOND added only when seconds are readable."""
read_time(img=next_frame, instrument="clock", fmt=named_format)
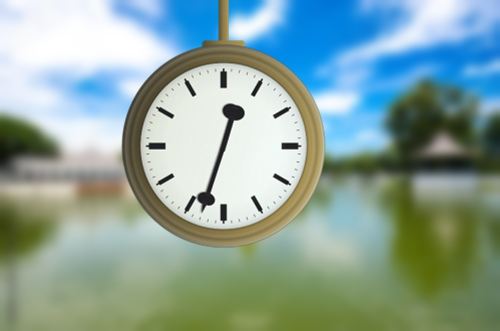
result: h=12 m=33
